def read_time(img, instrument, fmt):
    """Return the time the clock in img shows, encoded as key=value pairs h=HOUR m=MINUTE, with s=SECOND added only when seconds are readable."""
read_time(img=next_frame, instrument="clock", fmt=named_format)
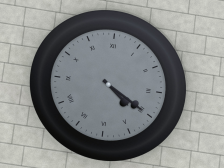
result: h=4 m=20
